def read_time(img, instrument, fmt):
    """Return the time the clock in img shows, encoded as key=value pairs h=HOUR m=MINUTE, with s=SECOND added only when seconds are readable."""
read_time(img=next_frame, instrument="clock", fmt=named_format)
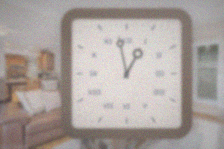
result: h=12 m=58
